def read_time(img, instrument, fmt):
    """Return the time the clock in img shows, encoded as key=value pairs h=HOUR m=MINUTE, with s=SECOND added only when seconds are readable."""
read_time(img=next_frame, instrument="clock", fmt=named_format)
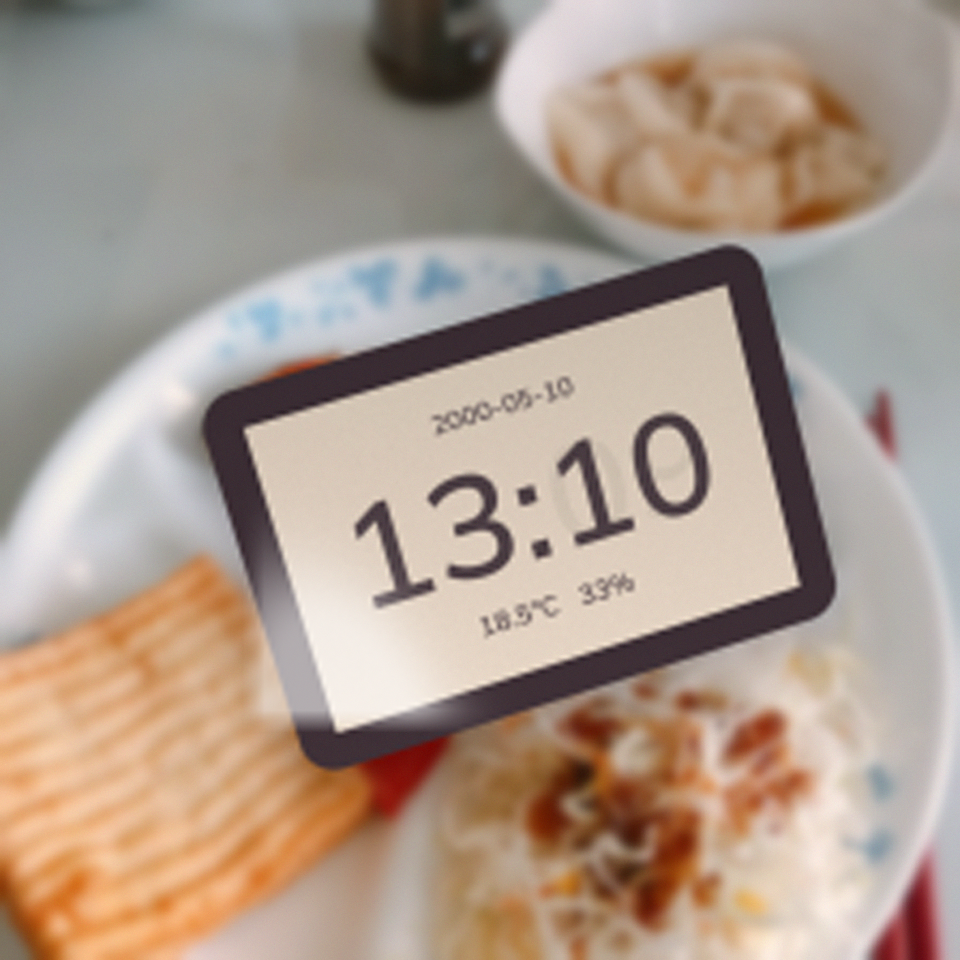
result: h=13 m=10
